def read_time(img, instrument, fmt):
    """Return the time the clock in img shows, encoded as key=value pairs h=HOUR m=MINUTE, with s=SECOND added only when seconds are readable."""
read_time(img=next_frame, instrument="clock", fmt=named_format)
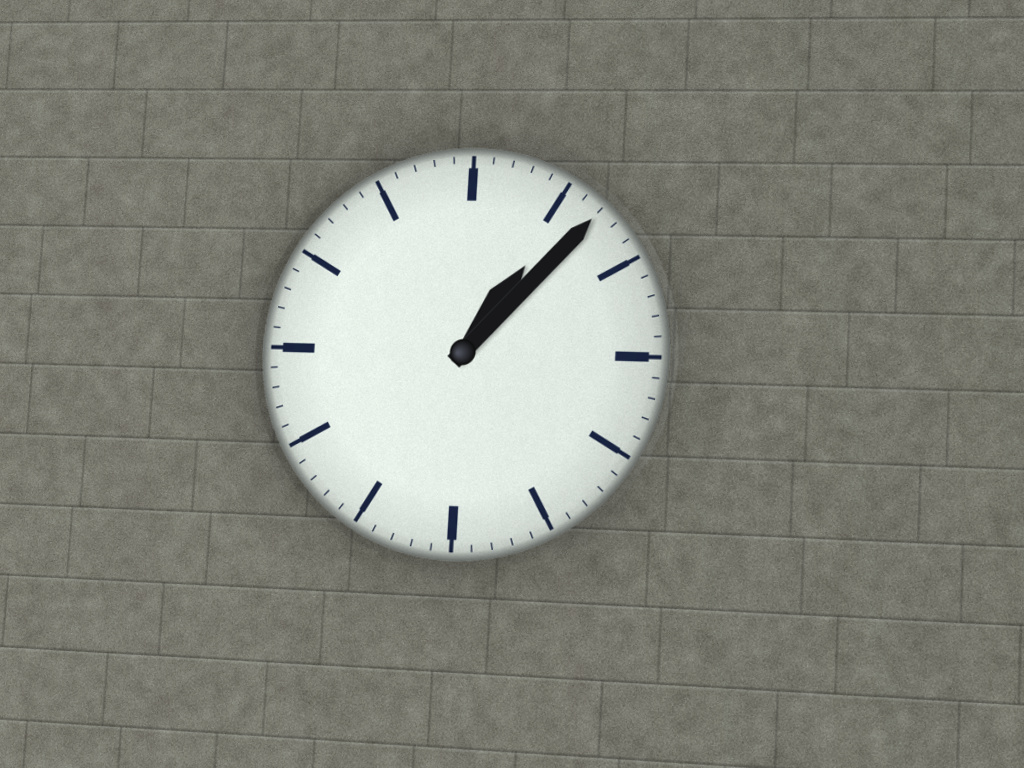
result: h=1 m=7
